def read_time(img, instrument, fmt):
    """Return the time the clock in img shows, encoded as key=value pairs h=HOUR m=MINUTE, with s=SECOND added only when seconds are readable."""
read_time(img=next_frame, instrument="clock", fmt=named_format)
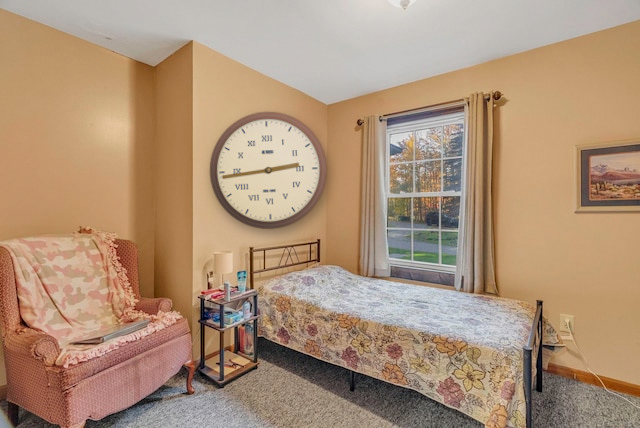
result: h=2 m=44
